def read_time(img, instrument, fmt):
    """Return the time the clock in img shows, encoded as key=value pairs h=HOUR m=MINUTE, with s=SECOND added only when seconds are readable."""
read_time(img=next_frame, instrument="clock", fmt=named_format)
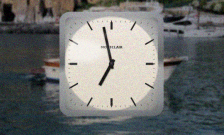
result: h=6 m=58
